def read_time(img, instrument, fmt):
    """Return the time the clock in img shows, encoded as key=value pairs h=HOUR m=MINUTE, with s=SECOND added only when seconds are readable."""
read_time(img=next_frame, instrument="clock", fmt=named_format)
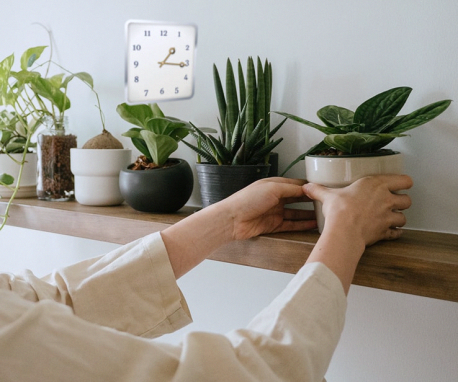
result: h=1 m=16
